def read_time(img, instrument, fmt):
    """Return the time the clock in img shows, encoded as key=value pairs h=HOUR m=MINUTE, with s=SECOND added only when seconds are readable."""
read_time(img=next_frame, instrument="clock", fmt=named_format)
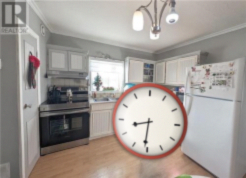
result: h=8 m=31
